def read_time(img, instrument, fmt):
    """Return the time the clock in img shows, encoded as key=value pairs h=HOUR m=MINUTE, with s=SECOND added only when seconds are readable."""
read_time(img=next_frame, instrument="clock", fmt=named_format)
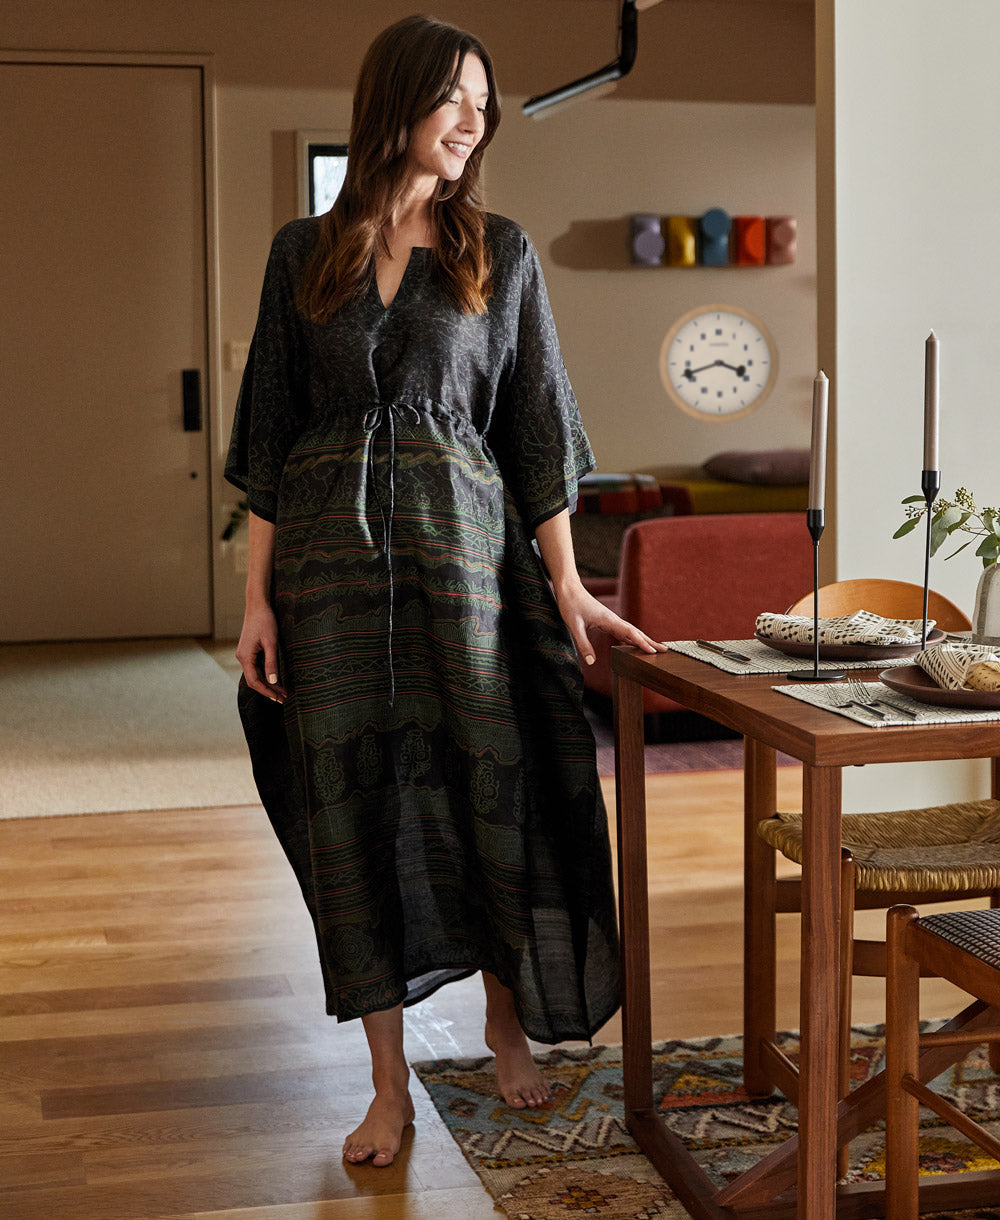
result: h=3 m=42
